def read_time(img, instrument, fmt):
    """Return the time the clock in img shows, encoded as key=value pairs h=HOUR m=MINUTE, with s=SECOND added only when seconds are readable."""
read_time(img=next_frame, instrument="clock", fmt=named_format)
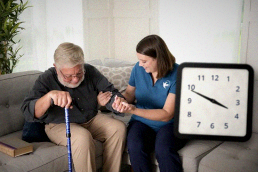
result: h=3 m=49
